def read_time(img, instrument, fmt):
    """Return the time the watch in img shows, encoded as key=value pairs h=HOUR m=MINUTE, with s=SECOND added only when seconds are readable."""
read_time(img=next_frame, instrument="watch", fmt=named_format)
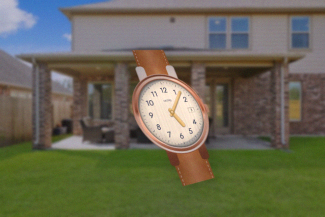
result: h=5 m=7
